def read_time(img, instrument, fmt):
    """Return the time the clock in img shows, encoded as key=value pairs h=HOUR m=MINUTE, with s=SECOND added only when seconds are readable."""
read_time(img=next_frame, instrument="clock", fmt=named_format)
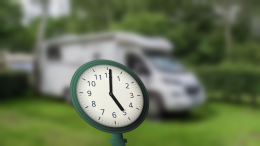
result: h=5 m=1
